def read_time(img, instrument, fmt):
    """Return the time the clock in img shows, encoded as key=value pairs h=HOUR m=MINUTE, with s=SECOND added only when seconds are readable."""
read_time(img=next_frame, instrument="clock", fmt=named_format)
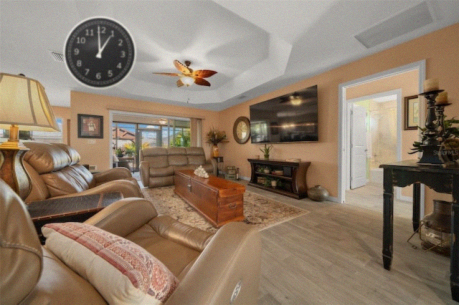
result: h=12 m=59
